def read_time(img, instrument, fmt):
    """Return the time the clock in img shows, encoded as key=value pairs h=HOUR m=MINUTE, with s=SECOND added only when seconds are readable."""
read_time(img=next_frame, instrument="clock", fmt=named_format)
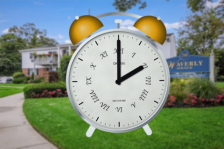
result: h=2 m=0
